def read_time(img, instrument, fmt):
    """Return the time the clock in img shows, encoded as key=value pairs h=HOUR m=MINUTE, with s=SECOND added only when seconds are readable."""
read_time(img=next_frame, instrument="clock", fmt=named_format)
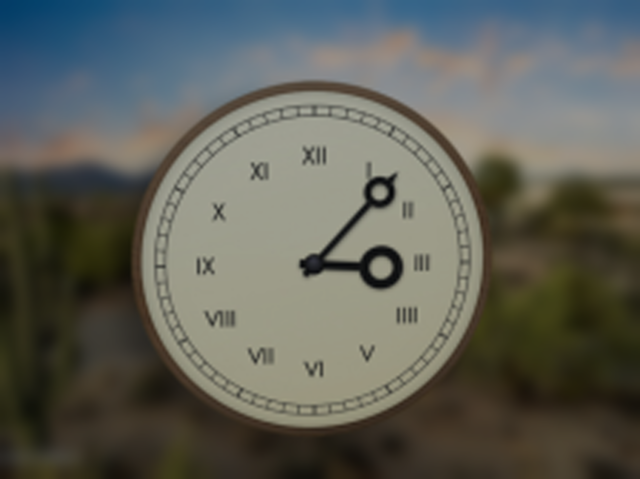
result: h=3 m=7
